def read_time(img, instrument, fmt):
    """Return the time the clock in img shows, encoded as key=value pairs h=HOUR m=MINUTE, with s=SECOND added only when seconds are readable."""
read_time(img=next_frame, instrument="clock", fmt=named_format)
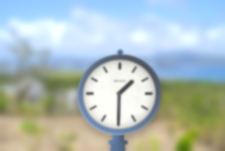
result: h=1 m=30
